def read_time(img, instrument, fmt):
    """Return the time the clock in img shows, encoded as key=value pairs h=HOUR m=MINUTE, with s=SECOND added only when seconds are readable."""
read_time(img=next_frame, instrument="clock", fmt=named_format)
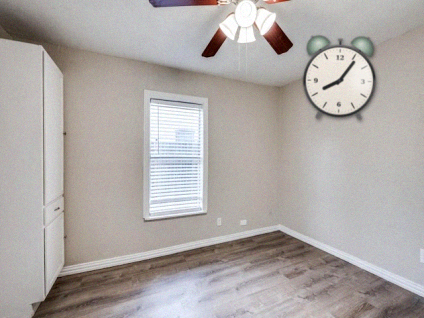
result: h=8 m=6
